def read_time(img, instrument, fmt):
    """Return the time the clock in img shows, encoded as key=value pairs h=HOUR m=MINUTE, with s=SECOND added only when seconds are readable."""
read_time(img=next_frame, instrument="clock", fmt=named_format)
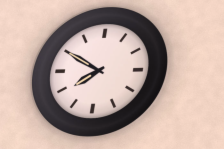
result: h=7 m=50
